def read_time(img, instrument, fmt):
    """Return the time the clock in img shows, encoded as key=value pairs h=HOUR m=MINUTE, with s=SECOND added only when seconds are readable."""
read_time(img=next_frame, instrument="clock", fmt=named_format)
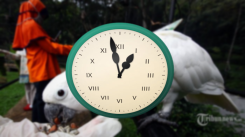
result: h=12 m=58
